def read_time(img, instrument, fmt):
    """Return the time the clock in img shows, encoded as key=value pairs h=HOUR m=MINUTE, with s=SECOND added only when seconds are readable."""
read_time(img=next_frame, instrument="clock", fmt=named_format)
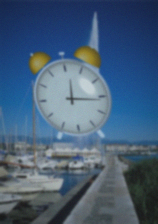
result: h=12 m=16
